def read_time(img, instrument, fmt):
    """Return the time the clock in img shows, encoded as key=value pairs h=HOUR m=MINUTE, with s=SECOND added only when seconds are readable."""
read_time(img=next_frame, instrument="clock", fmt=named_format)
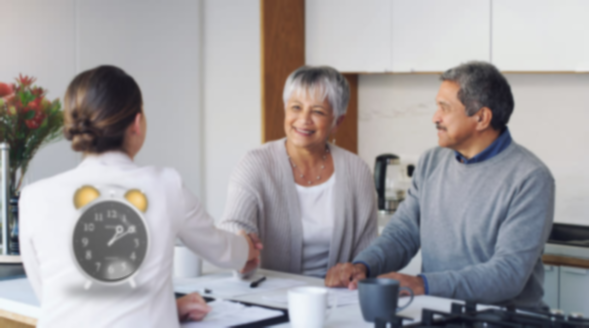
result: h=1 m=10
